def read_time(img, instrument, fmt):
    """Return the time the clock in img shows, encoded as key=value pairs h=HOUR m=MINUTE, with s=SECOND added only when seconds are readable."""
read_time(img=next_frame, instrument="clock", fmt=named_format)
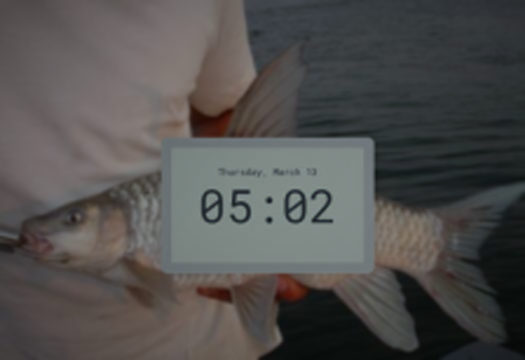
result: h=5 m=2
